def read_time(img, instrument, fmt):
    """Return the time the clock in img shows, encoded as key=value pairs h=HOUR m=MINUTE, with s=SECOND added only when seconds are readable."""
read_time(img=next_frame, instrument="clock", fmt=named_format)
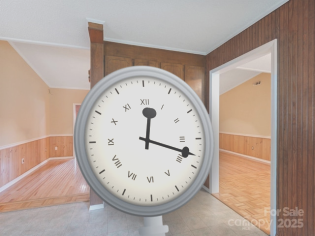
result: h=12 m=18
